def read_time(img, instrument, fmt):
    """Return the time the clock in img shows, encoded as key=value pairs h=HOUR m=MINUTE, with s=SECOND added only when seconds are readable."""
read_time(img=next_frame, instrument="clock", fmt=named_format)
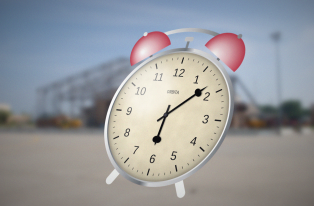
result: h=6 m=8
